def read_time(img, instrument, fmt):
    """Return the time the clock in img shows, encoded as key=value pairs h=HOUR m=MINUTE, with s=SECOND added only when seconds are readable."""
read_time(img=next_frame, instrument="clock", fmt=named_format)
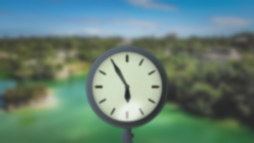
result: h=5 m=55
